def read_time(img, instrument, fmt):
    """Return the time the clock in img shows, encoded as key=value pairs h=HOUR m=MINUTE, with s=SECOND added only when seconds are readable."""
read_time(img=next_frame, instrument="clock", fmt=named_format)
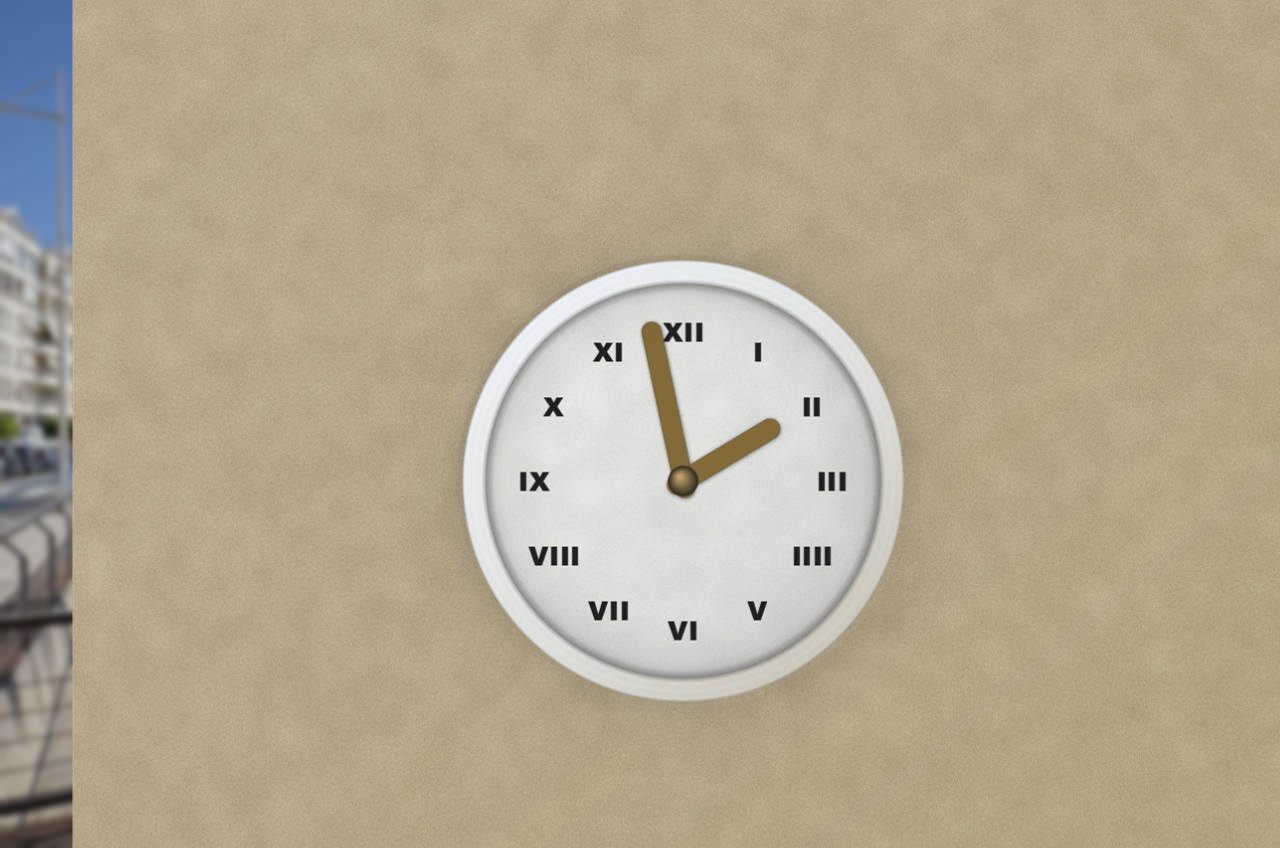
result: h=1 m=58
